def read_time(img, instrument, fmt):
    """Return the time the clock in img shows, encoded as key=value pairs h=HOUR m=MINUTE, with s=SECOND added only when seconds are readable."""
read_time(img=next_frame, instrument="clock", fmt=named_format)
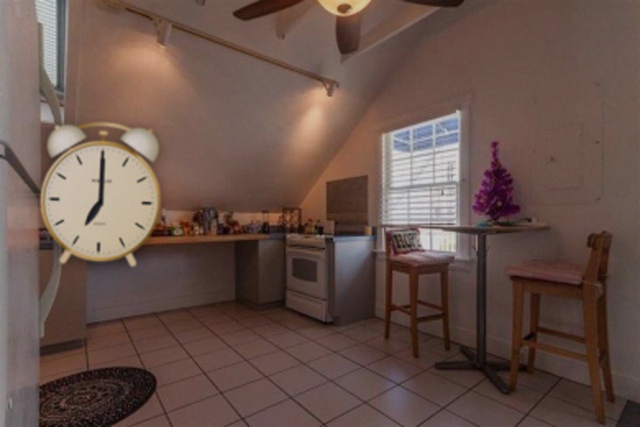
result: h=7 m=0
